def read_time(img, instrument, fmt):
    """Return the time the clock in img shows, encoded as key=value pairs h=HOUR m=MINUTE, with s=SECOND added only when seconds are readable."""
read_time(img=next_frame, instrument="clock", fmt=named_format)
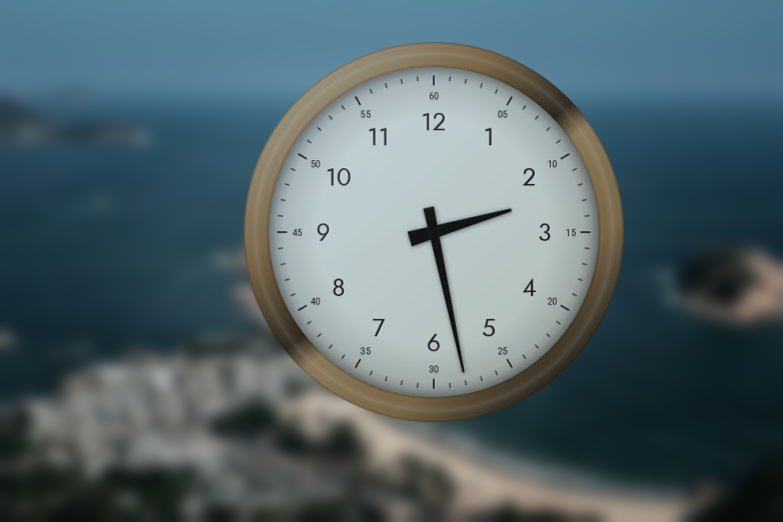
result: h=2 m=28
